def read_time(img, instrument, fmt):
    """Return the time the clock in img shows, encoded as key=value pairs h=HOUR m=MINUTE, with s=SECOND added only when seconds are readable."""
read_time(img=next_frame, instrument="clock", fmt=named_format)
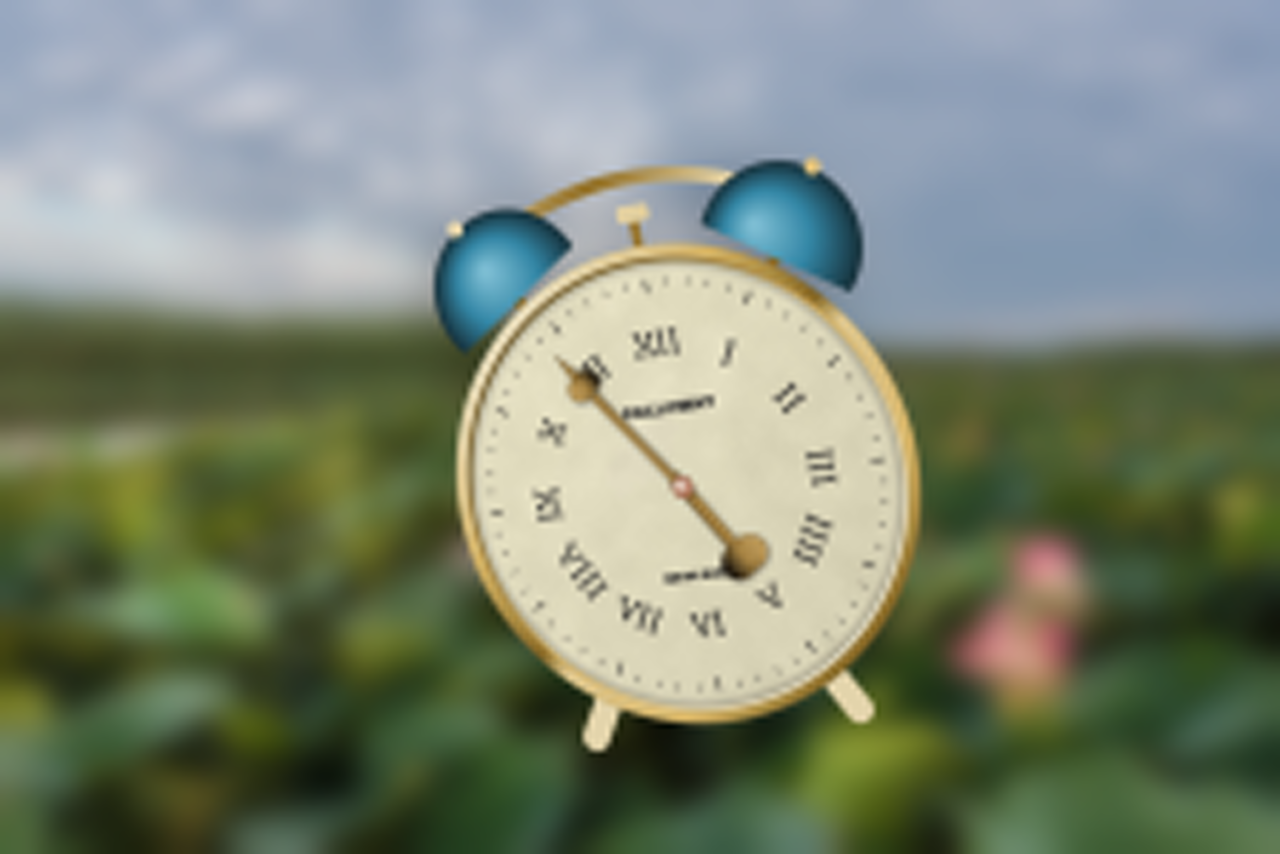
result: h=4 m=54
